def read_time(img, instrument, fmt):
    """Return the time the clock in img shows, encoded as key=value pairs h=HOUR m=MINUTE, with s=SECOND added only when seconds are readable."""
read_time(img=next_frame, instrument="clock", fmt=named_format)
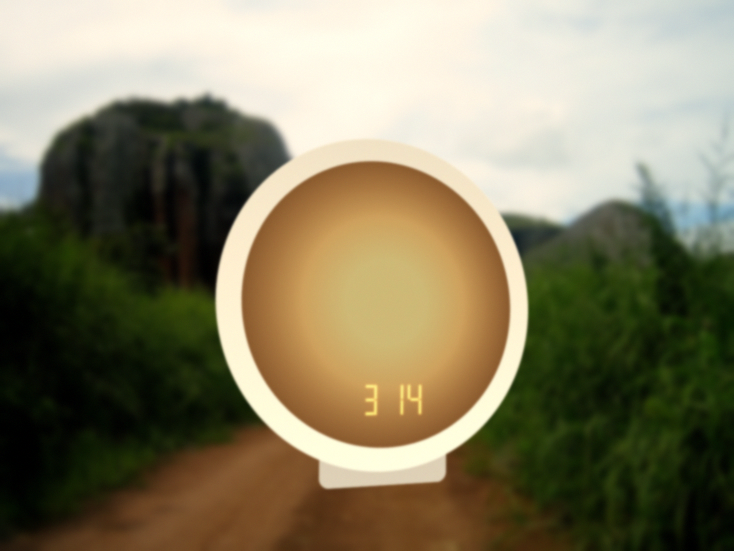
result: h=3 m=14
